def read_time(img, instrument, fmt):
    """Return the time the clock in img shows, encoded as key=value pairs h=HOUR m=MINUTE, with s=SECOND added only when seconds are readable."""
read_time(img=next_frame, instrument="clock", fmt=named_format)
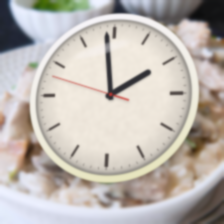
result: h=1 m=58 s=48
